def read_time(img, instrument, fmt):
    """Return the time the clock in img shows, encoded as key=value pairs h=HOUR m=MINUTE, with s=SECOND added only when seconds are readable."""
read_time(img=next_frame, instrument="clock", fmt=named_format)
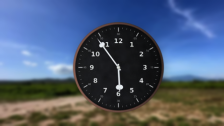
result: h=5 m=54
